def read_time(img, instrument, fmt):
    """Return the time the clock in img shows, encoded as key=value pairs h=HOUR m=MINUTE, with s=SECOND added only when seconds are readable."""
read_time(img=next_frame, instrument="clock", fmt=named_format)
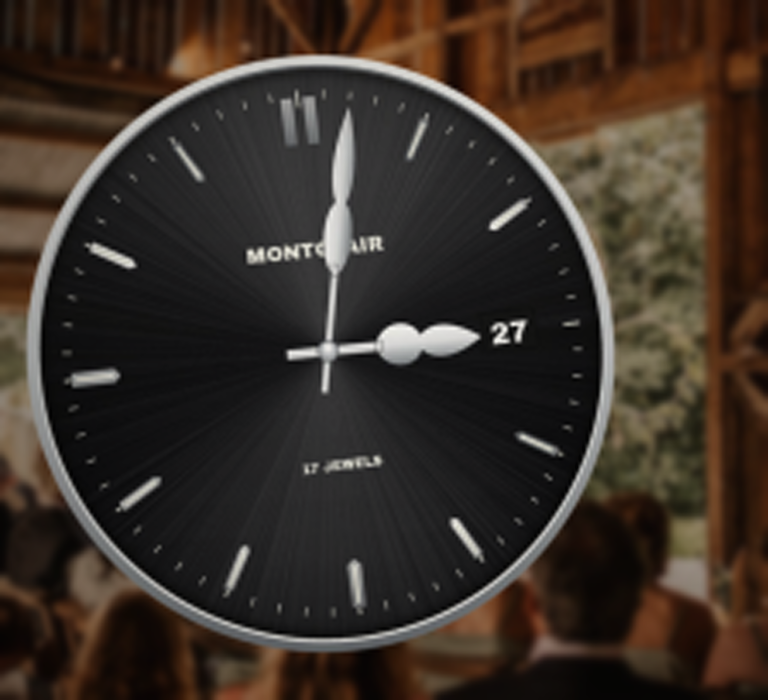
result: h=3 m=2
